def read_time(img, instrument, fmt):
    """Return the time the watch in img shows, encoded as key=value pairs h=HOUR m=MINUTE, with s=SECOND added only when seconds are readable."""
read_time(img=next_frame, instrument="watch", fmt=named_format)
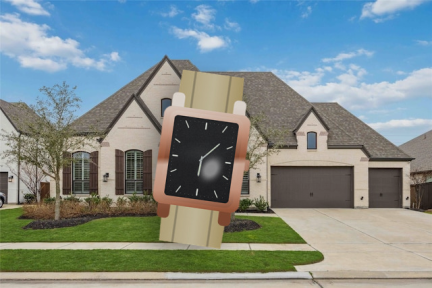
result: h=6 m=7
